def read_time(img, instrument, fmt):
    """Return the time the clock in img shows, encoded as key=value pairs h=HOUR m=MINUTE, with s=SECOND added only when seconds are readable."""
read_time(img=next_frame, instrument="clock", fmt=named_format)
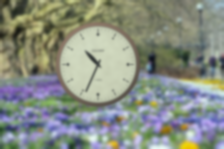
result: h=10 m=34
